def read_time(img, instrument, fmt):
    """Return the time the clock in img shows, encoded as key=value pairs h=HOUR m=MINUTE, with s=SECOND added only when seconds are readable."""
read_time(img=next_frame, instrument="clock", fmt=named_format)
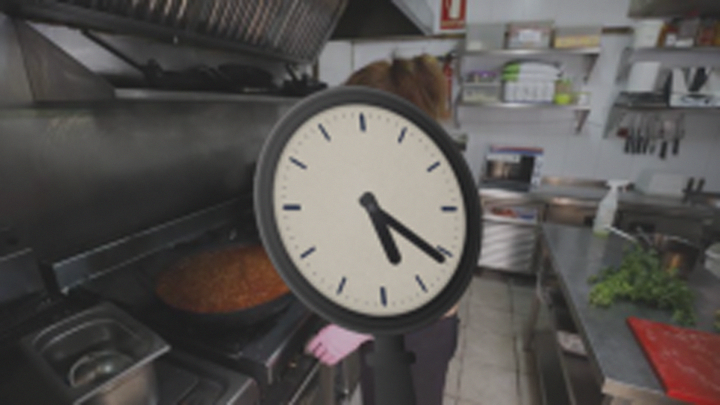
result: h=5 m=21
